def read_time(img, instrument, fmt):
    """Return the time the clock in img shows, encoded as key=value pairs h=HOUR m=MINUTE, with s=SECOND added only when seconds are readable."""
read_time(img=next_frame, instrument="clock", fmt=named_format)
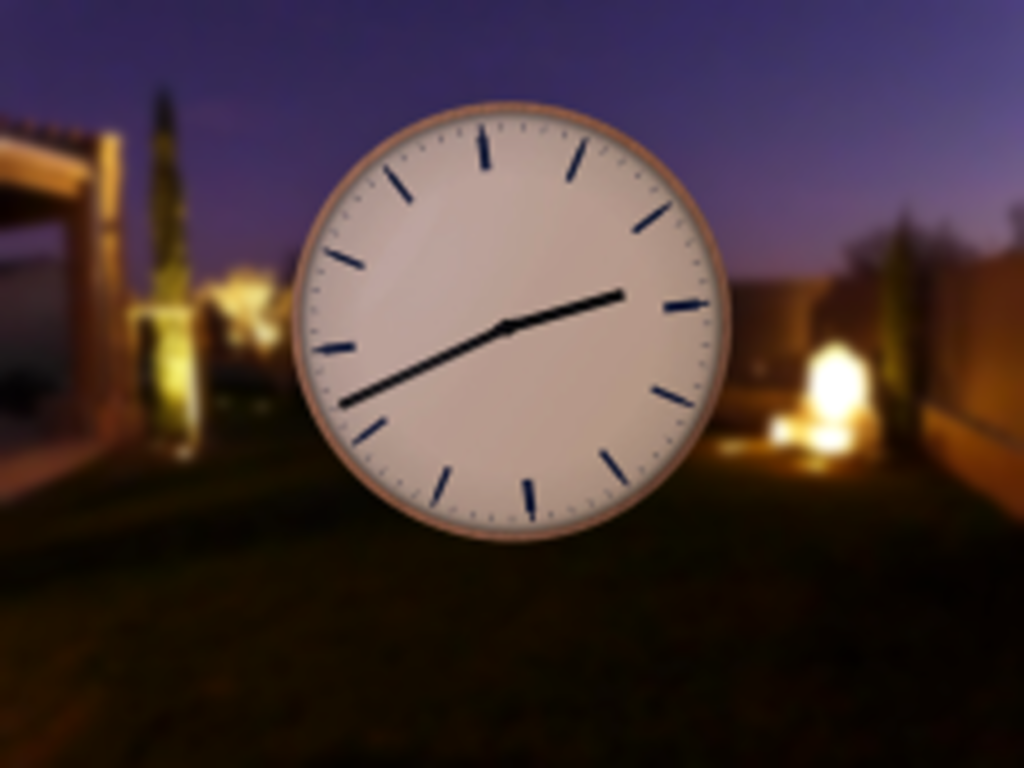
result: h=2 m=42
